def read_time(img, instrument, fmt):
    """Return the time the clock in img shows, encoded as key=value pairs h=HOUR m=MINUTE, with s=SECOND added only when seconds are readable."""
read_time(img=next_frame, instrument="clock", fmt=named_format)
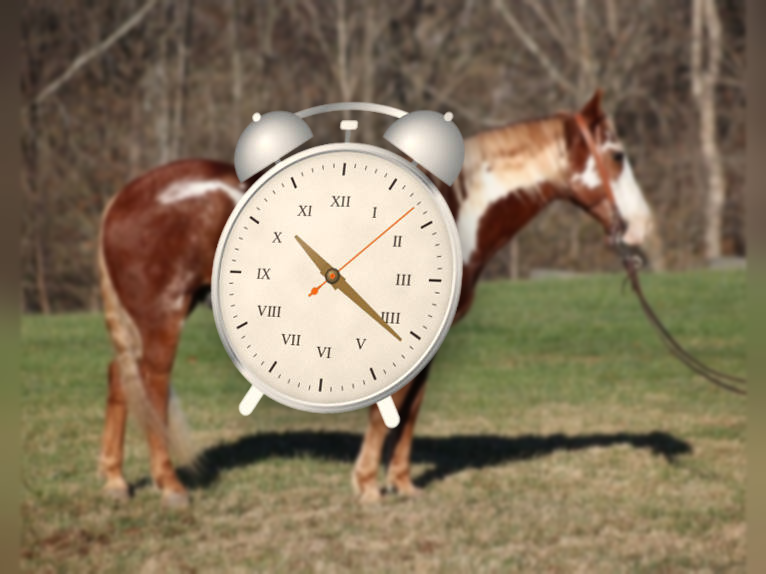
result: h=10 m=21 s=8
